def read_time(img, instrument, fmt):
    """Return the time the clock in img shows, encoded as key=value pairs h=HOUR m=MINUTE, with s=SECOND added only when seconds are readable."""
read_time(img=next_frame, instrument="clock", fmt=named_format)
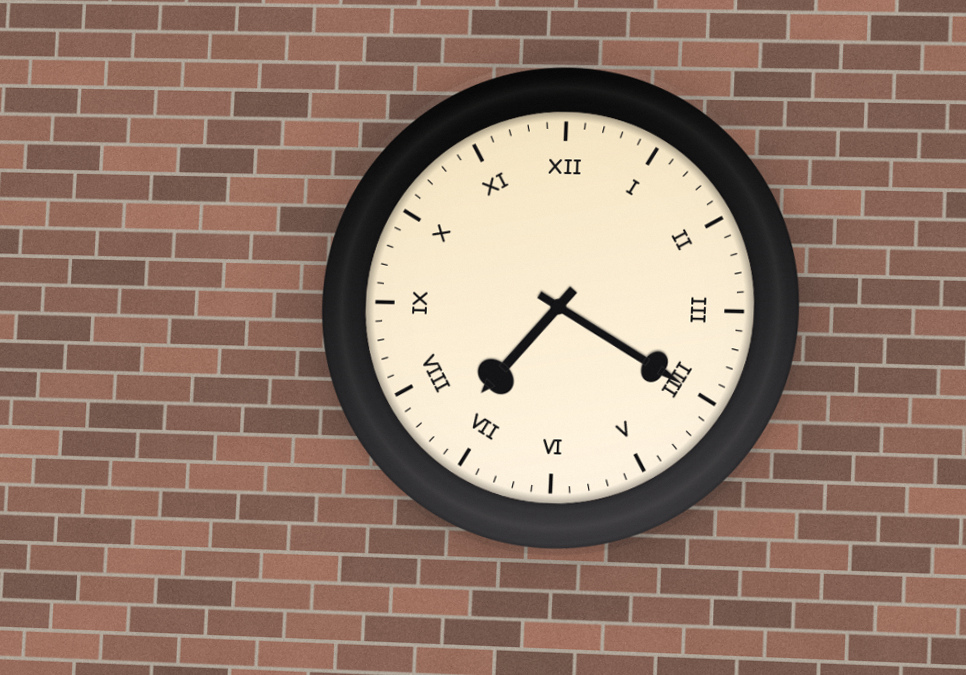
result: h=7 m=20
